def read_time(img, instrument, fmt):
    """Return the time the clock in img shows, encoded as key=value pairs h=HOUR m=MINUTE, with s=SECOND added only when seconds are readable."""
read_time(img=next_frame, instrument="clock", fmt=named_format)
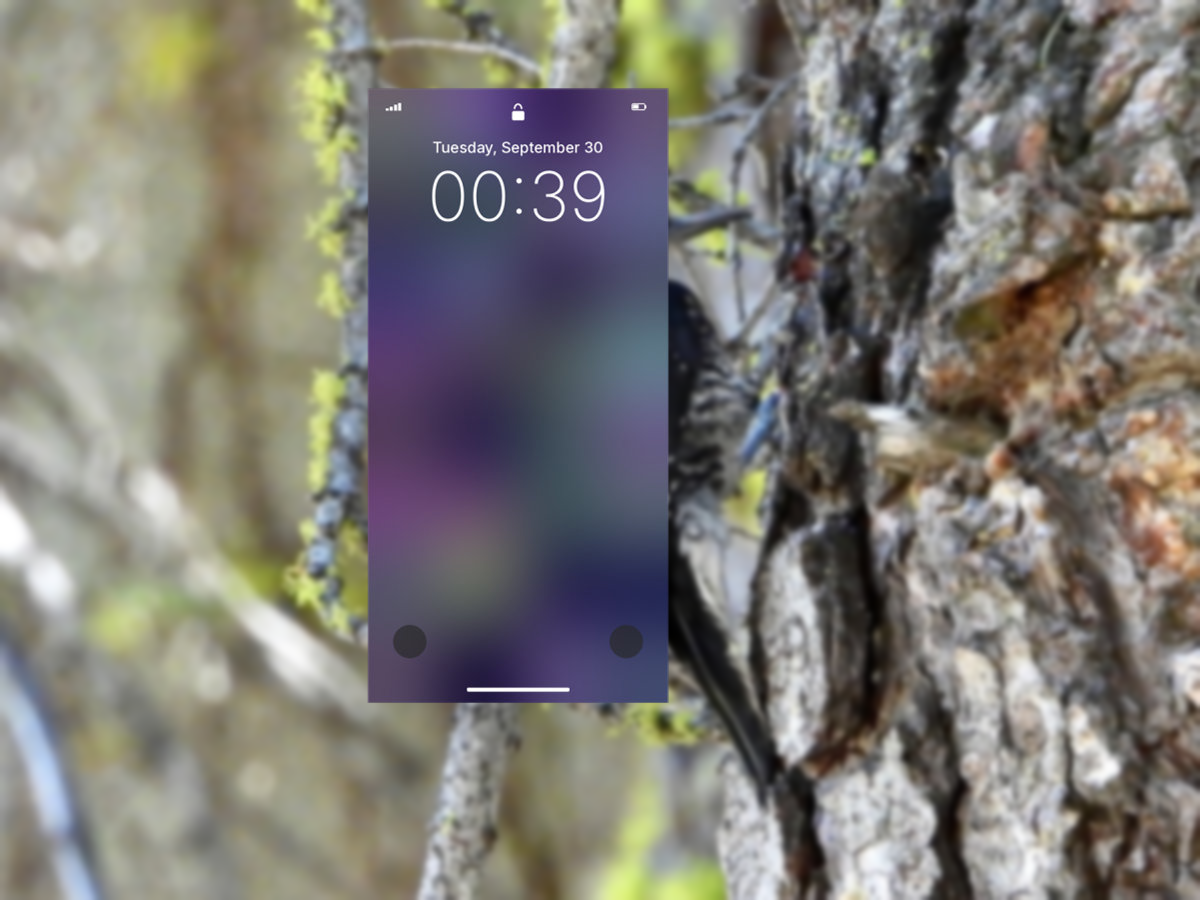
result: h=0 m=39
